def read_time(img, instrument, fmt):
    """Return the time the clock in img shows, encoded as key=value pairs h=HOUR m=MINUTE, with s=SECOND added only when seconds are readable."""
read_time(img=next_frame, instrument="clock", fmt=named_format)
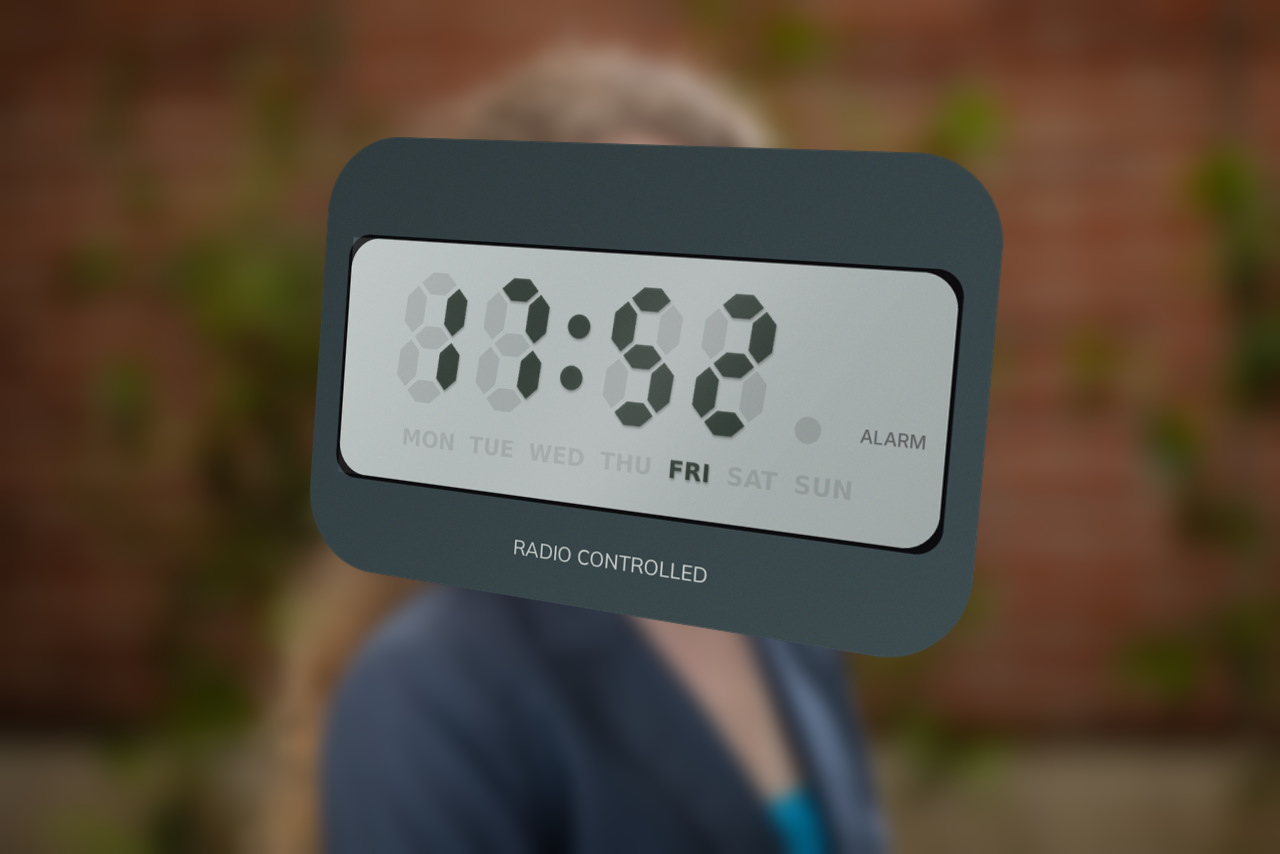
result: h=17 m=52
